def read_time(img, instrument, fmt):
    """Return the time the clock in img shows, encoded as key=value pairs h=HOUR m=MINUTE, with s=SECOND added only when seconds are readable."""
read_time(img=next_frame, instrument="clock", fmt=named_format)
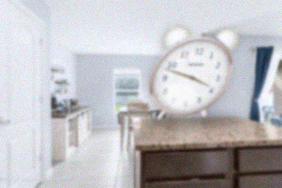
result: h=3 m=48
